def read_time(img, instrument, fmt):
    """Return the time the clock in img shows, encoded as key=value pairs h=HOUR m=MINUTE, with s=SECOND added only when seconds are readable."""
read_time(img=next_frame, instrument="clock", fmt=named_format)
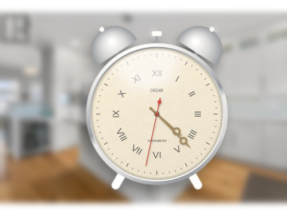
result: h=4 m=22 s=32
